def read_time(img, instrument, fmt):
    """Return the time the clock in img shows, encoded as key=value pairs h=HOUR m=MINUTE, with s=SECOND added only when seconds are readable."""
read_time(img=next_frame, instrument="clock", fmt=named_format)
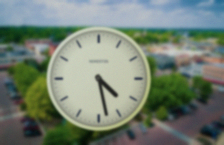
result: h=4 m=28
